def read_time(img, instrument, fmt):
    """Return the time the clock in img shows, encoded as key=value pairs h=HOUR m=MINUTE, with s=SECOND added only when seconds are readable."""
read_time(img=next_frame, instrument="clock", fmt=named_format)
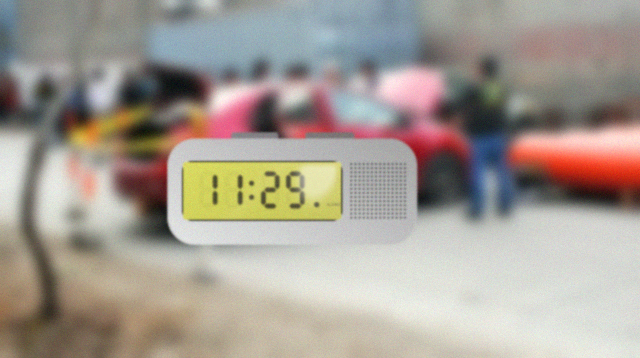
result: h=11 m=29
